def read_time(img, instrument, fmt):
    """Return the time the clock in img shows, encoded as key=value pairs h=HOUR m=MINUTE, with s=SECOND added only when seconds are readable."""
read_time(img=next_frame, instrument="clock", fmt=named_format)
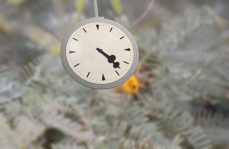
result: h=4 m=23
